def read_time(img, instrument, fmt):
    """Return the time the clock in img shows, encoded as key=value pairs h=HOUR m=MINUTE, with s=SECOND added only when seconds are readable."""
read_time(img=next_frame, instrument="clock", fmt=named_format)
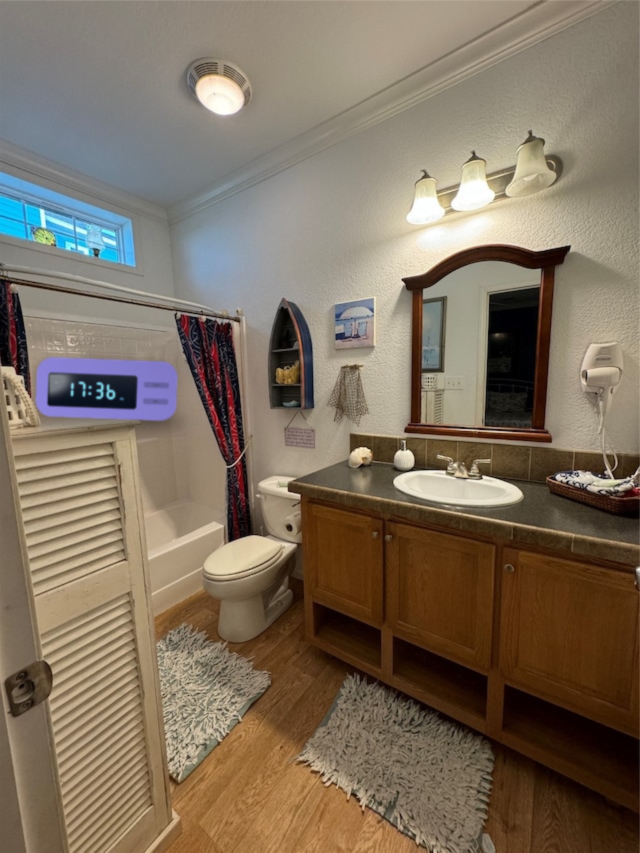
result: h=17 m=36
